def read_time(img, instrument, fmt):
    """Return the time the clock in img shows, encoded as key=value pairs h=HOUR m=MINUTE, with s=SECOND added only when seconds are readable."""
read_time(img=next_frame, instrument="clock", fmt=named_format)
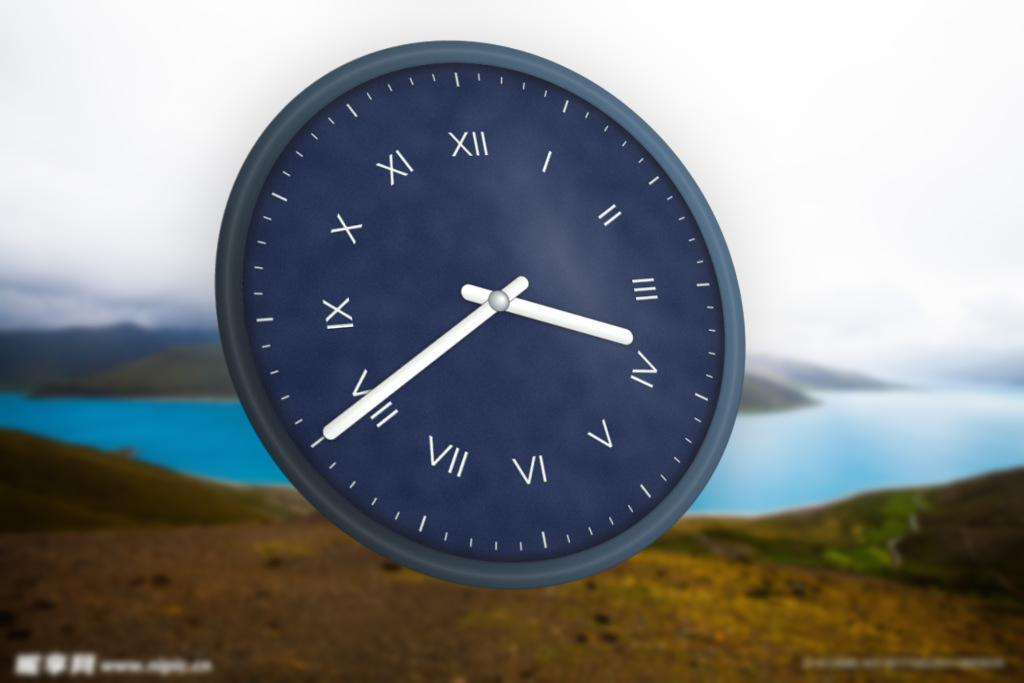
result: h=3 m=40
